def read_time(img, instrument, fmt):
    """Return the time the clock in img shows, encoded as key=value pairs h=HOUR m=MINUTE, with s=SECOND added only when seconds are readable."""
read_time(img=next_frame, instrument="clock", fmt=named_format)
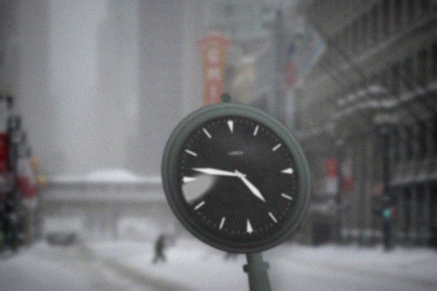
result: h=4 m=47
